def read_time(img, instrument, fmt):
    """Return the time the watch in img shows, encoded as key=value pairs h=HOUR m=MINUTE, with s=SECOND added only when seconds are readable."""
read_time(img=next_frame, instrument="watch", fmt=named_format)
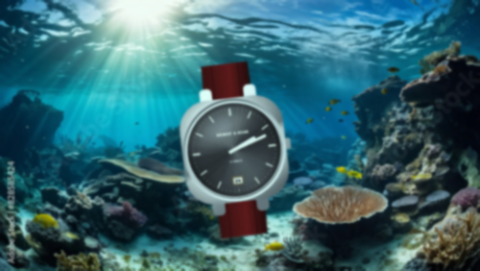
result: h=2 m=12
